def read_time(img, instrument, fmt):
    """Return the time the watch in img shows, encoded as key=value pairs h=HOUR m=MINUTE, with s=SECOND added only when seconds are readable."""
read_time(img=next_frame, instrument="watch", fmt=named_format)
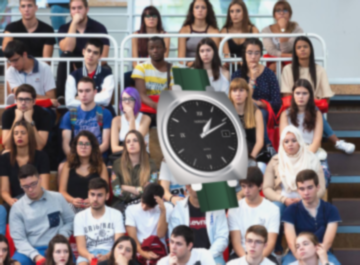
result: h=1 m=11
